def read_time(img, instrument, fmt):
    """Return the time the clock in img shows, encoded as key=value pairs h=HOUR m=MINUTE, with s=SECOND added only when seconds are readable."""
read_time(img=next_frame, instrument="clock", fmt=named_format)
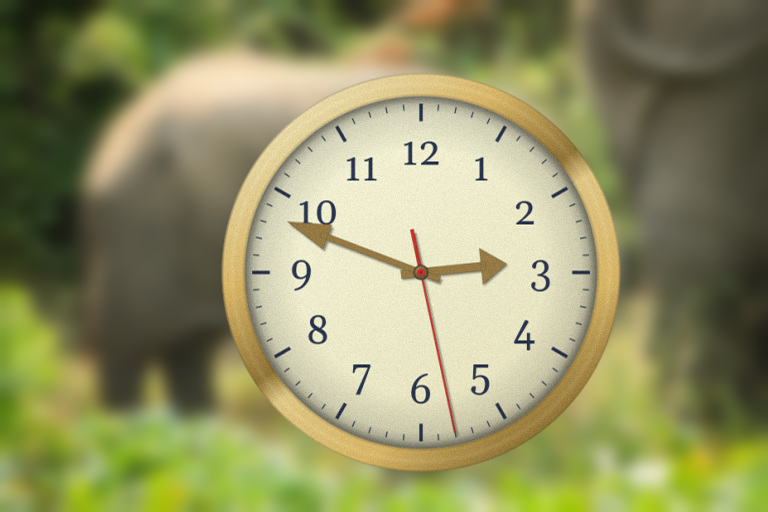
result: h=2 m=48 s=28
